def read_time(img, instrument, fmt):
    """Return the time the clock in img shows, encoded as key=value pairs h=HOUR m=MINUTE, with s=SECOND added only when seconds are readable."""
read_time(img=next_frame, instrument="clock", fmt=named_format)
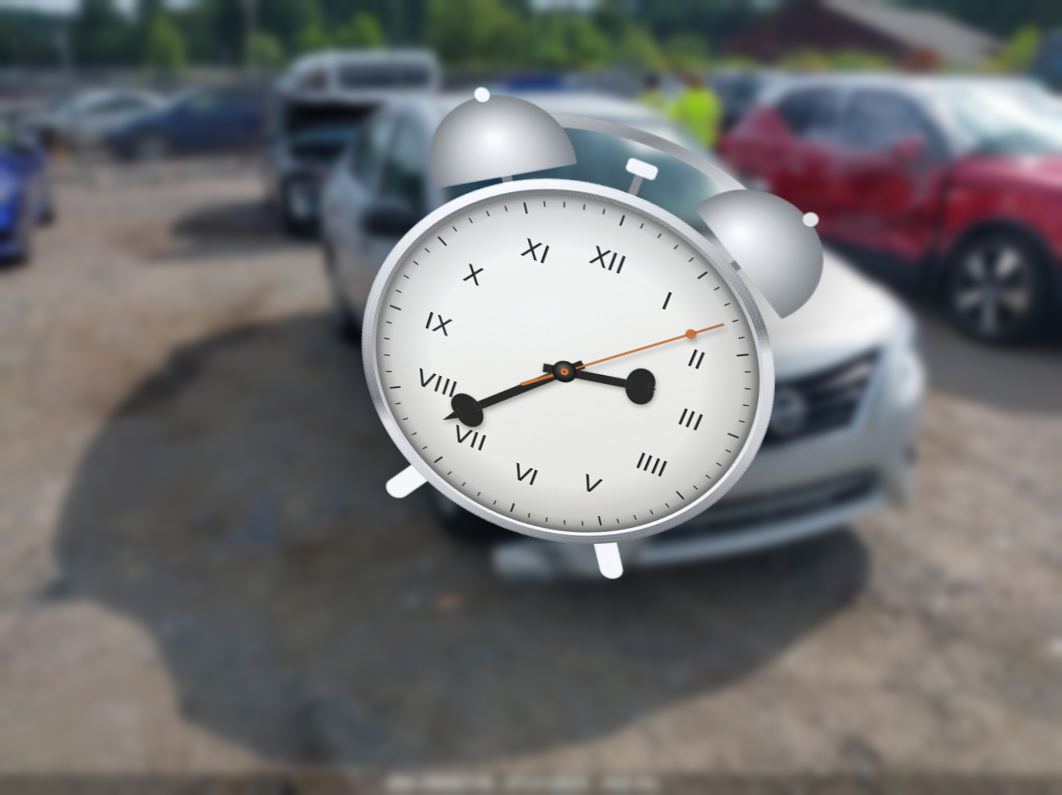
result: h=2 m=37 s=8
